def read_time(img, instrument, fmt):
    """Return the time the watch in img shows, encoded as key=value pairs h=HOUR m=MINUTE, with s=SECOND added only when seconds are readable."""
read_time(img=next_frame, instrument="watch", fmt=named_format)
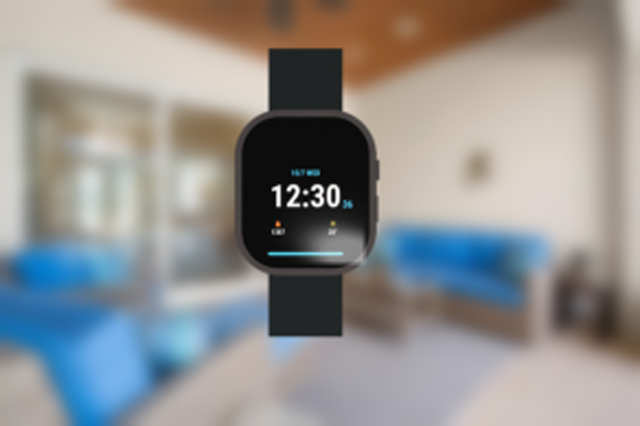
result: h=12 m=30
